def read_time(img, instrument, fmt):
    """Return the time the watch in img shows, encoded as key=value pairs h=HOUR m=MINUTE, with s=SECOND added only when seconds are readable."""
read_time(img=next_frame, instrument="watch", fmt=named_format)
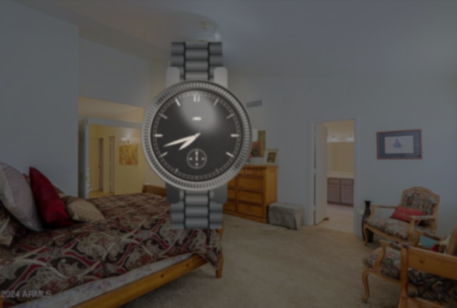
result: h=7 m=42
